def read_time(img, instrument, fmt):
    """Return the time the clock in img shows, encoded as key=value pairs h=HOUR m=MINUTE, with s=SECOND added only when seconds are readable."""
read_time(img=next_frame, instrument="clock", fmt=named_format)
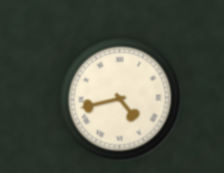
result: h=4 m=43
